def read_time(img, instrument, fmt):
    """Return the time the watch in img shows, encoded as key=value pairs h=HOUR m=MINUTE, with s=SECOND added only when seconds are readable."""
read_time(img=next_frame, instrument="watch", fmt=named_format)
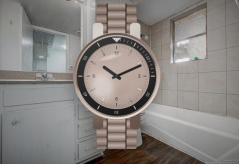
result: h=10 m=11
